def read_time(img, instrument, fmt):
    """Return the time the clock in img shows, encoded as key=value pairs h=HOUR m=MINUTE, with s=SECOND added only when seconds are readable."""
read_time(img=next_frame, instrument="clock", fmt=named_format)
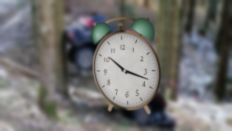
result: h=10 m=18
